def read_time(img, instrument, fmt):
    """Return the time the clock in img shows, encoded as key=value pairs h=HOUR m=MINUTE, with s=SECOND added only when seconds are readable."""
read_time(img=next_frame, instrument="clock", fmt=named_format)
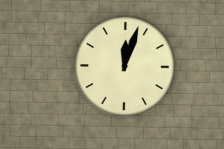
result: h=12 m=3
